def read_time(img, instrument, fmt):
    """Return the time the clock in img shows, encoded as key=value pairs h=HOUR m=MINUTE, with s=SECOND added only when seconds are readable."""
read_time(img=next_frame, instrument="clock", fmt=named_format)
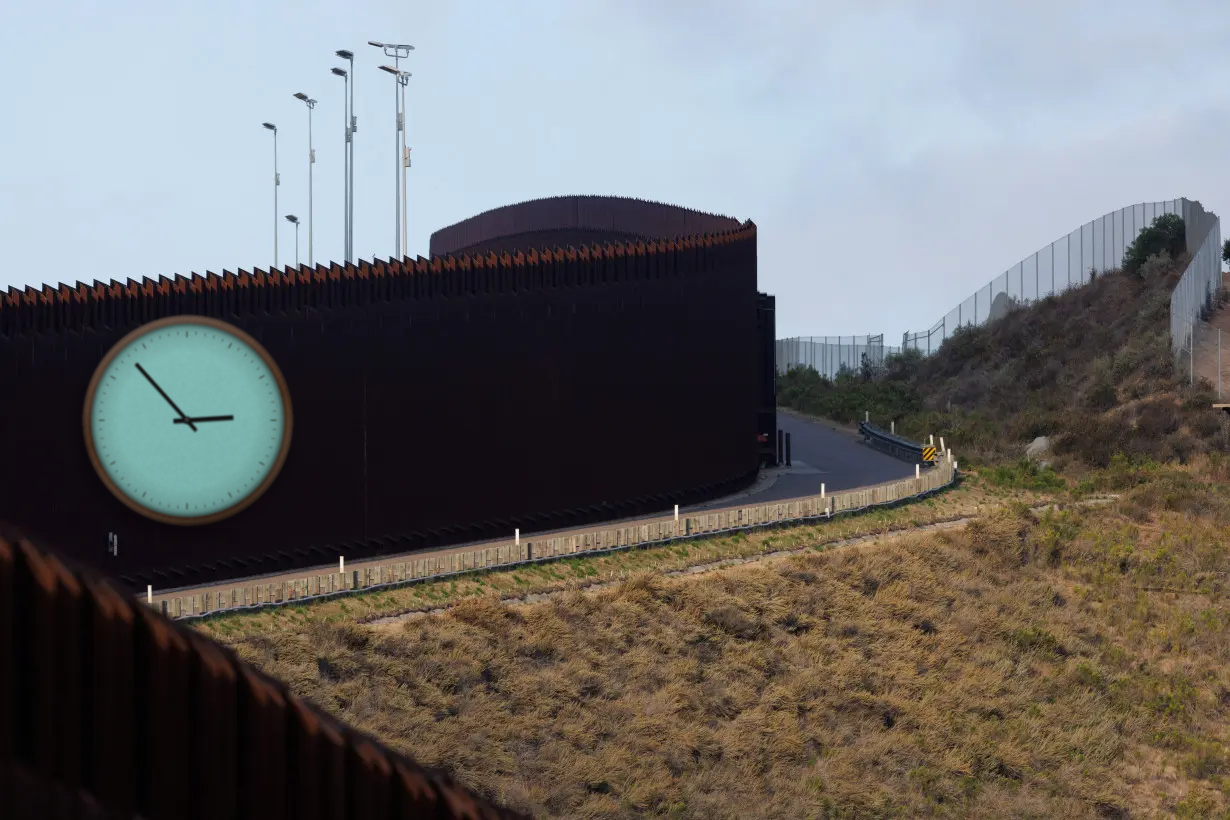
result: h=2 m=53
